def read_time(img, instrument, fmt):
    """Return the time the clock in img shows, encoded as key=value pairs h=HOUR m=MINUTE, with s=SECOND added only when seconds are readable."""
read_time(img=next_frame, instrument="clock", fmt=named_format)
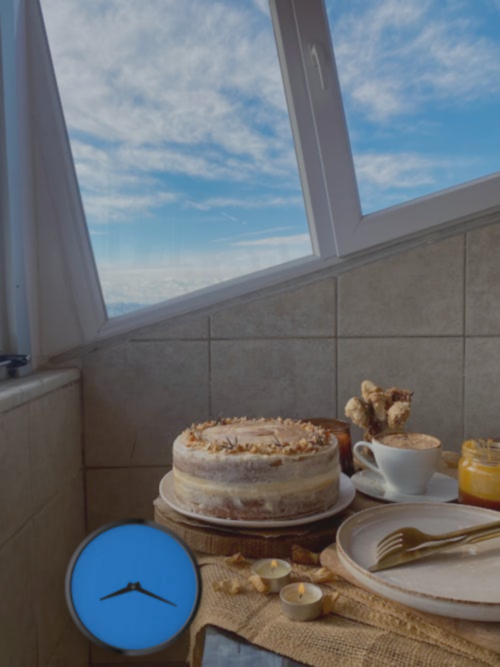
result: h=8 m=19
